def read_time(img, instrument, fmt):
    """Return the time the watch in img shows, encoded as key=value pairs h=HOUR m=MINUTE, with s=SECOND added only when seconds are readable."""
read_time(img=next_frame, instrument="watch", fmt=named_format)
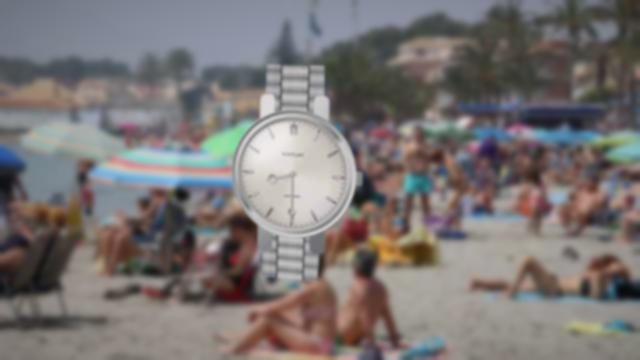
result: h=8 m=30
